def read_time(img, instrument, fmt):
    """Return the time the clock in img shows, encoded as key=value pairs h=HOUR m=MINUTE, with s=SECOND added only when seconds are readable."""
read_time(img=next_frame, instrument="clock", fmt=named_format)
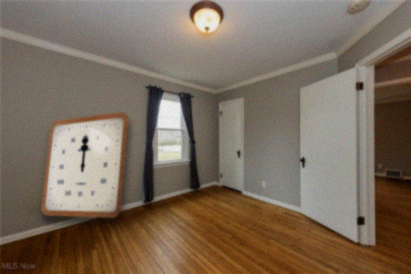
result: h=12 m=0
